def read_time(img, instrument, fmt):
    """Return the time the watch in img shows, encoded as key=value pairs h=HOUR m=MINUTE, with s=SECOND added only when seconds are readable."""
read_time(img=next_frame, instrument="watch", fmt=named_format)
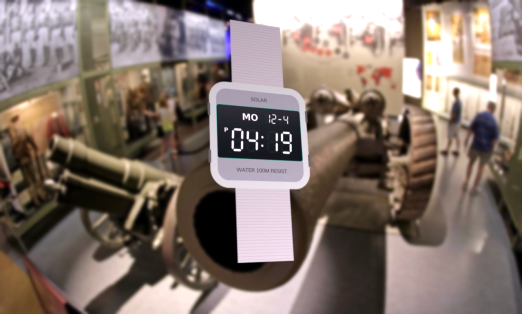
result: h=4 m=19
